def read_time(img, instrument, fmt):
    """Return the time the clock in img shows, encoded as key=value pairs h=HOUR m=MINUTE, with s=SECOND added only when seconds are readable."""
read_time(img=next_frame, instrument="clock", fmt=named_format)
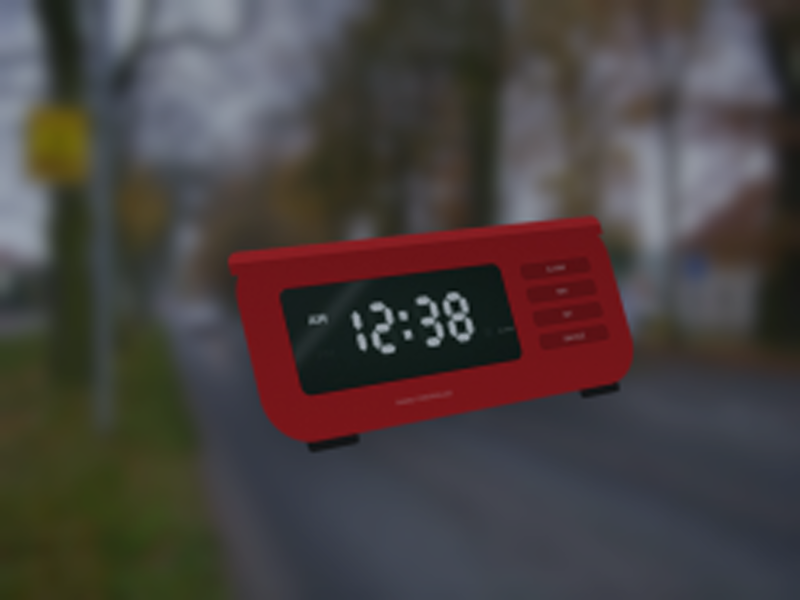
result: h=12 m=38
